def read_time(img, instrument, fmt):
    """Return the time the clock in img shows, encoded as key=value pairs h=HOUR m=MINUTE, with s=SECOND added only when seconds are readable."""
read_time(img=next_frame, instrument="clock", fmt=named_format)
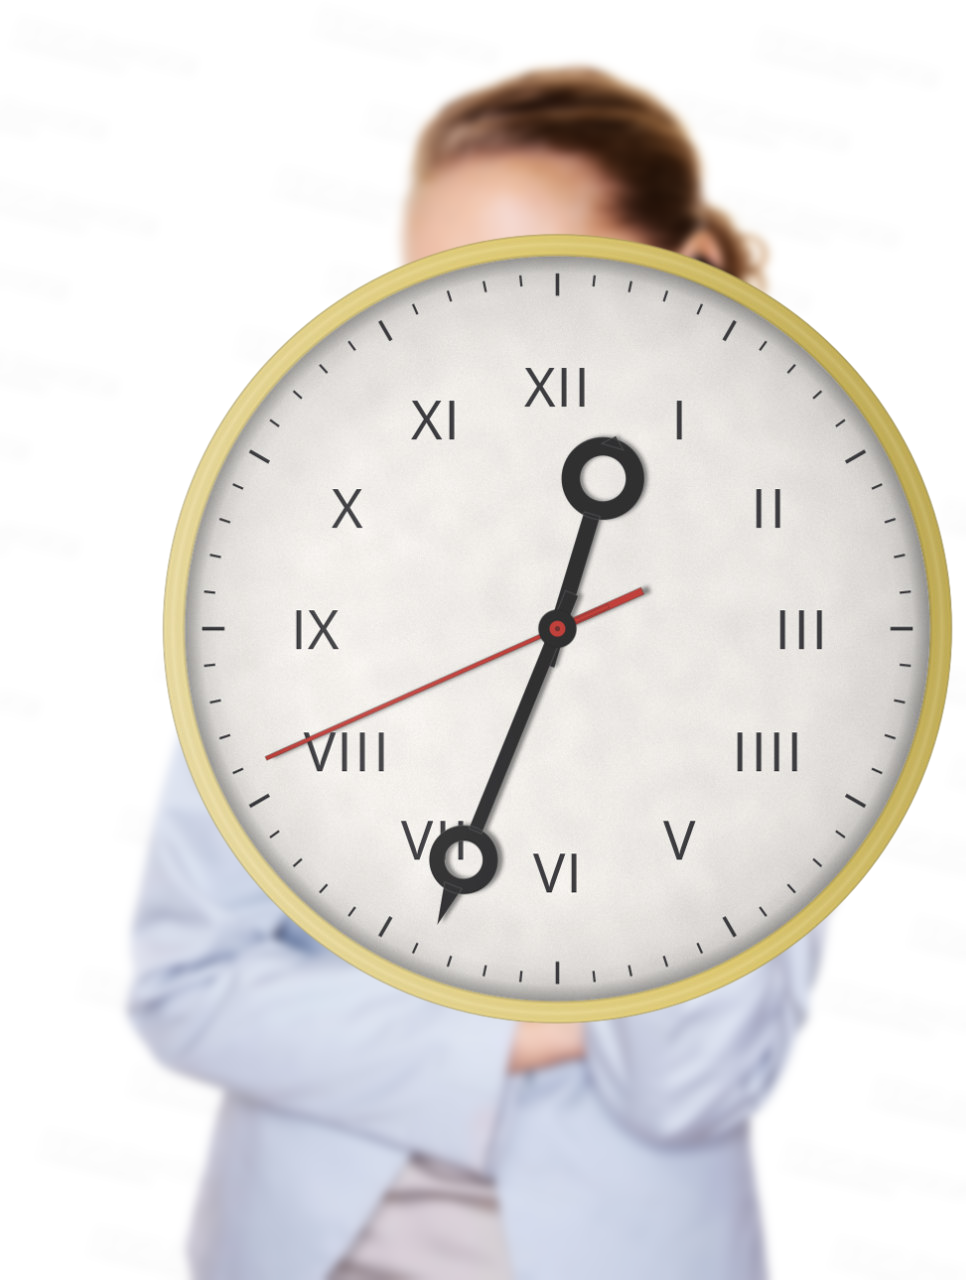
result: h=12 m=33 s=41
